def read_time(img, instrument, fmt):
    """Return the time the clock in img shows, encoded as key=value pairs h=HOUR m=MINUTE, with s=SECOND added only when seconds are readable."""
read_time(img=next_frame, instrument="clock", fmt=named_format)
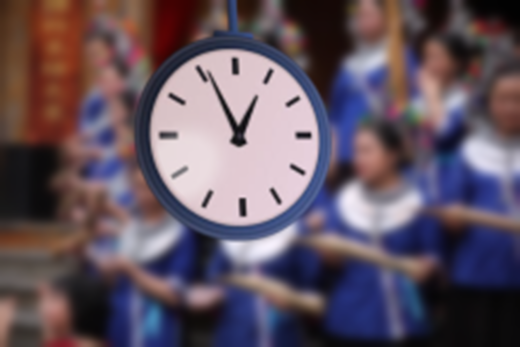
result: h=12 m=56
